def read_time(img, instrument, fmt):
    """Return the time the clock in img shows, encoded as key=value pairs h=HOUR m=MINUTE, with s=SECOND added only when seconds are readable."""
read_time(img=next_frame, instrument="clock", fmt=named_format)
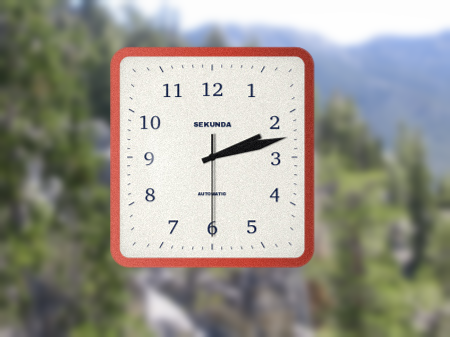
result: h=2 m=12 s=30
